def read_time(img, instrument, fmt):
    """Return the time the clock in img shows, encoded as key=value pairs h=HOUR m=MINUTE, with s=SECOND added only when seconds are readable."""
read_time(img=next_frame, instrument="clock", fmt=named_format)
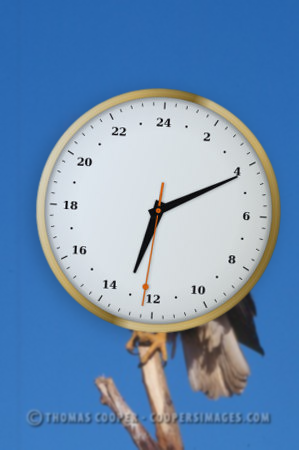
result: h=13 m=10 s=31
